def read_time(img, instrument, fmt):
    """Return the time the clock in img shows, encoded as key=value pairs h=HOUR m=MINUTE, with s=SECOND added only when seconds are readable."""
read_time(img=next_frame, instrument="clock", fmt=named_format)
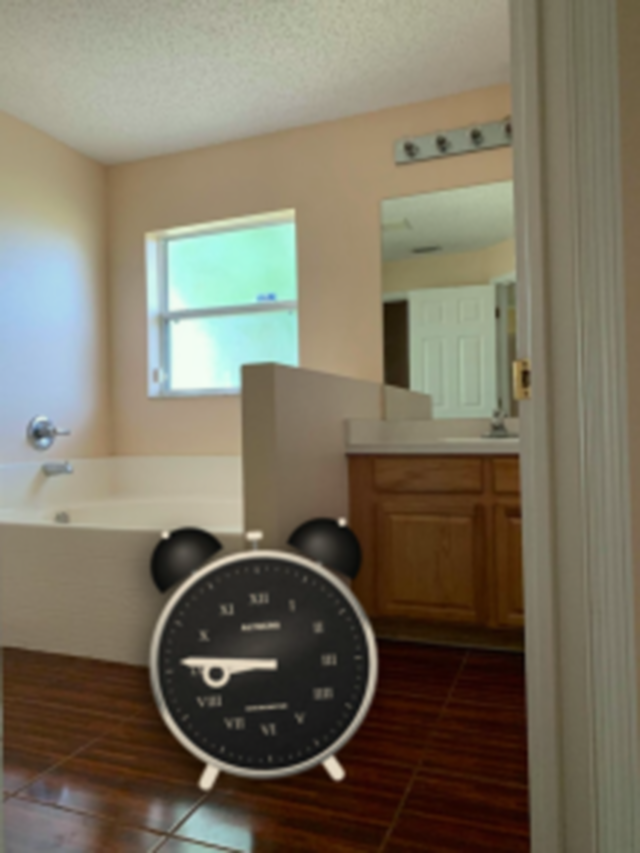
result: h=8 m=46
